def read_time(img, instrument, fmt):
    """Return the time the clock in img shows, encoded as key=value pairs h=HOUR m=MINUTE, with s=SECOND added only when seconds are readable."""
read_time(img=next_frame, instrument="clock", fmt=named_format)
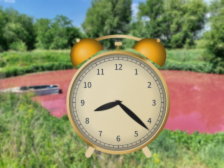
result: h=8 m=22
